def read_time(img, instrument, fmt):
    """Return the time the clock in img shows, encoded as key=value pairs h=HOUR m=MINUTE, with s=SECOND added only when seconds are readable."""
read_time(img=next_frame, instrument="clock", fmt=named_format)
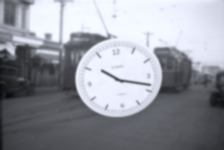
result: h=10 m=18
